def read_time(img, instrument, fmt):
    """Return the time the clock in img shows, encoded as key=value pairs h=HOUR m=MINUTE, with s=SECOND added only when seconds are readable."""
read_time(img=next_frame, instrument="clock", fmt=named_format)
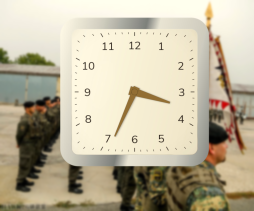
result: h=3 m=34
